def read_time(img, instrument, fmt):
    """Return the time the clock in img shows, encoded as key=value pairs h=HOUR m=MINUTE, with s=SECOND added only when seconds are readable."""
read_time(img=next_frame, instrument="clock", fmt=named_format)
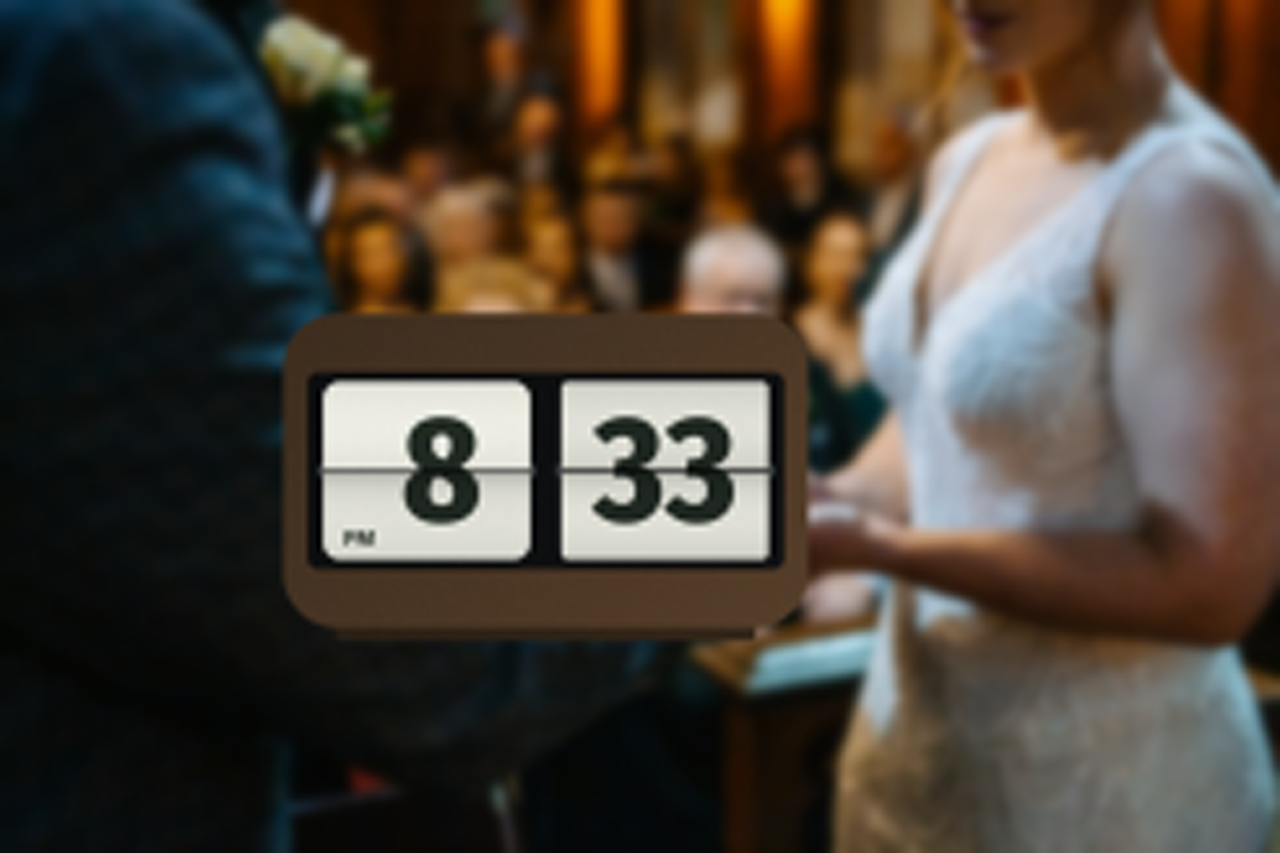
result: h=8 m=33
